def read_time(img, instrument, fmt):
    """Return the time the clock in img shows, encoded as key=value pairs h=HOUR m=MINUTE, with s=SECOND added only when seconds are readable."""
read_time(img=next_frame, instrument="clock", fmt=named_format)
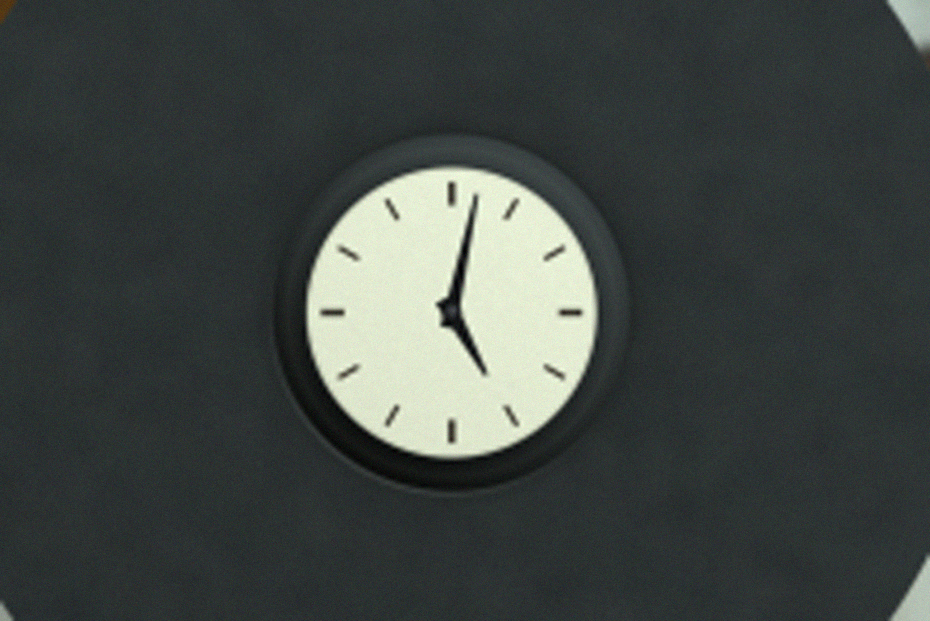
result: h=5 m=2
